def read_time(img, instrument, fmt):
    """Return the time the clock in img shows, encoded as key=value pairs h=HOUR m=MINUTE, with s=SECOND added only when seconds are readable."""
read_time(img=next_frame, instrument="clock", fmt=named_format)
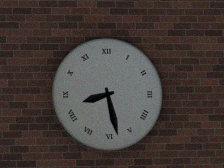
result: h=8 m=28
